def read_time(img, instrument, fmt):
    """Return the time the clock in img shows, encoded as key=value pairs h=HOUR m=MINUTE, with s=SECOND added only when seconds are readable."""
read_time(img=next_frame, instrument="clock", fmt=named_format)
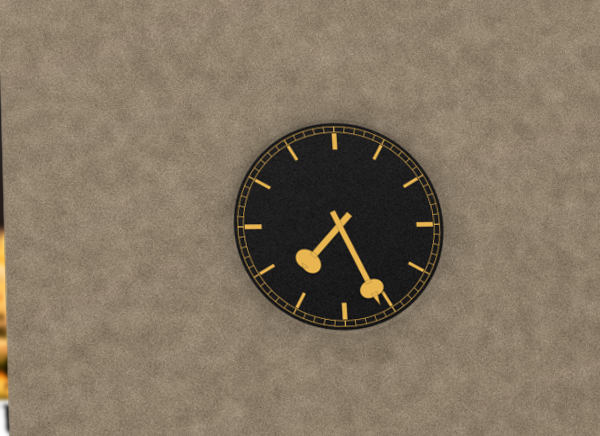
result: h=7 m=26
